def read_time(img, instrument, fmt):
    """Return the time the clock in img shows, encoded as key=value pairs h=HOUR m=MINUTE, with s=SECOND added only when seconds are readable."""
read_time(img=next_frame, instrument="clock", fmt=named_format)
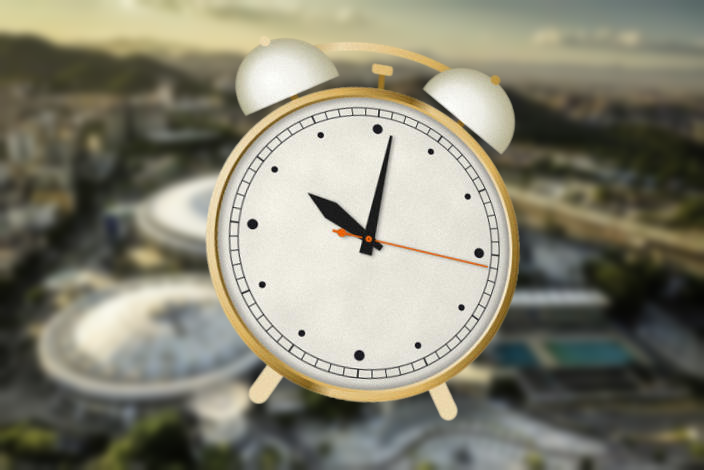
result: h=10 m=1 s=16
